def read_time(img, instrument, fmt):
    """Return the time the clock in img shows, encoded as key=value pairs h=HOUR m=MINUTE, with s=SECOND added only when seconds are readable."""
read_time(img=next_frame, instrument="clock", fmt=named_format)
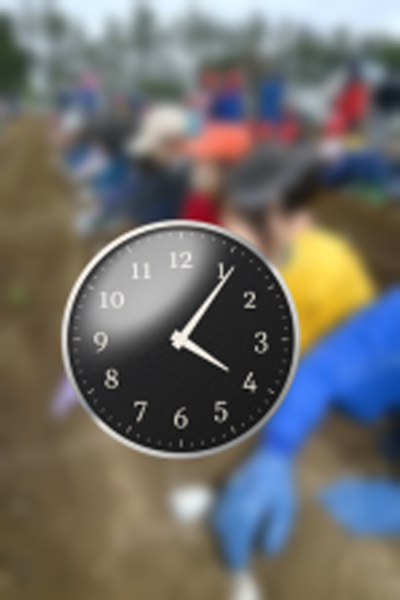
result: h=4 m=6
